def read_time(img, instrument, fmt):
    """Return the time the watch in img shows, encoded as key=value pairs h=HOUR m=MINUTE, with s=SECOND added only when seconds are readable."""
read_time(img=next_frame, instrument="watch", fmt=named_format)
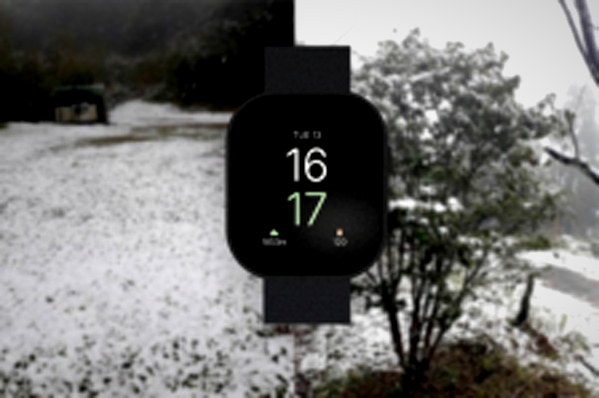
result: h=16 m=17
